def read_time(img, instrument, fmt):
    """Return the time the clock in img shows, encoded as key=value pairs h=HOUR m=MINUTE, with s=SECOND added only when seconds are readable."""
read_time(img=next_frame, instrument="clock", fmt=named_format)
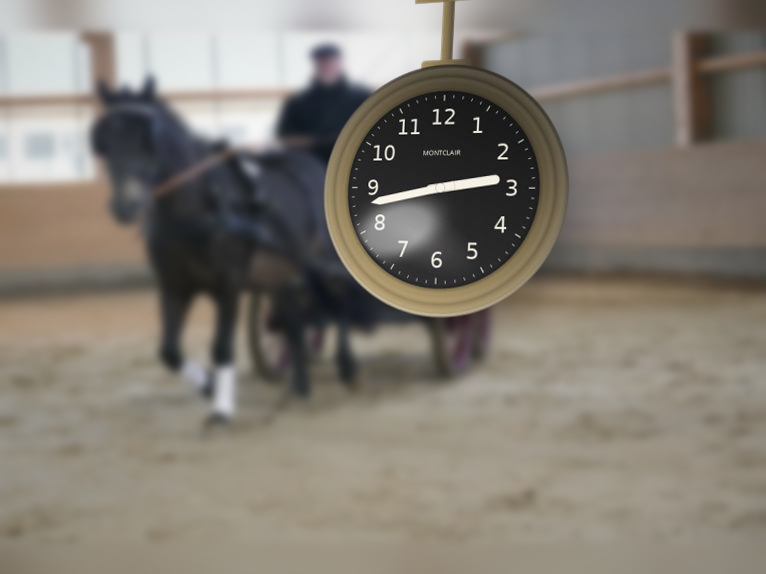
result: h=2 m=43
